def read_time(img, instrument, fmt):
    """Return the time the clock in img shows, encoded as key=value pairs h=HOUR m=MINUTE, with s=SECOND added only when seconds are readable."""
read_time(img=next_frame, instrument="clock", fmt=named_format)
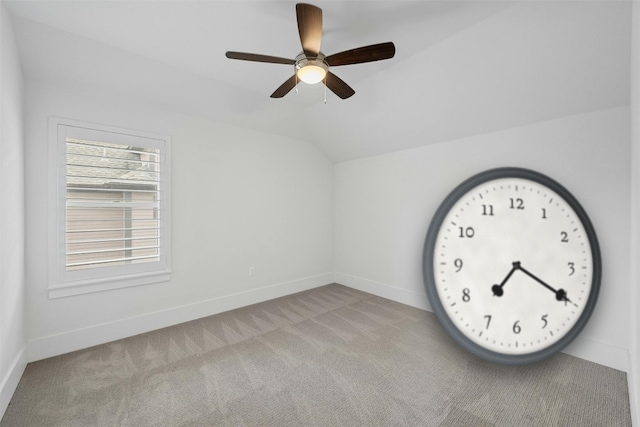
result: h=7 m=20
